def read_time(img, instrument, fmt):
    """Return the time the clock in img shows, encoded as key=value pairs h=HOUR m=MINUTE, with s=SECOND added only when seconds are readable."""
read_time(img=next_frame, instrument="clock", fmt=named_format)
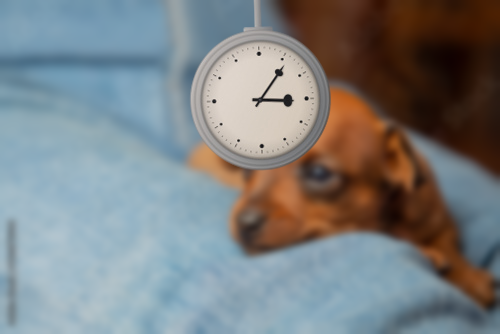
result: h=3 m=6
